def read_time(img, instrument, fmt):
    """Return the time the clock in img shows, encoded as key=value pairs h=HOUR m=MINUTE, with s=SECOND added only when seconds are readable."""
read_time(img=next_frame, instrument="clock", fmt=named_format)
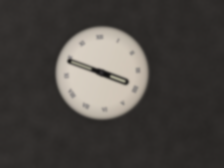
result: h=3 m=49
